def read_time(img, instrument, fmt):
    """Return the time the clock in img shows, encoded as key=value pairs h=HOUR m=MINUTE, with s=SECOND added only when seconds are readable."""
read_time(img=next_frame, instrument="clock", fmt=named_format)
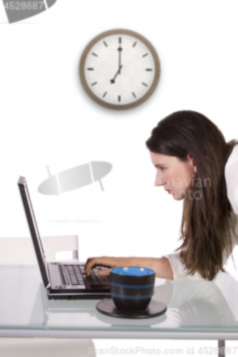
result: h=7 m=0
